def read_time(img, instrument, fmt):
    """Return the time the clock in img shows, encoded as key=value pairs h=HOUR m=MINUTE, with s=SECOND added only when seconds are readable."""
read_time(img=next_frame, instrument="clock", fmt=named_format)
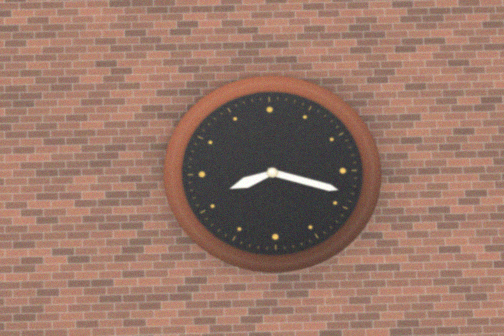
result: h=8 m=18
